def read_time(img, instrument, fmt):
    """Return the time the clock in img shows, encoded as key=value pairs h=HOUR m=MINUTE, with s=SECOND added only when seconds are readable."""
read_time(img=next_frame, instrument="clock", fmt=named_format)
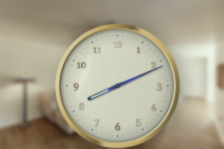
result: h=8 m=11
